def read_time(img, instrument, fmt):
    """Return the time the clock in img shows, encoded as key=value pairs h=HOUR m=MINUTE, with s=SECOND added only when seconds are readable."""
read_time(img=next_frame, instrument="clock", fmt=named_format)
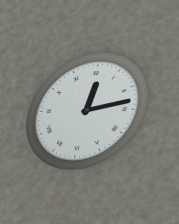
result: h=12 m=13
